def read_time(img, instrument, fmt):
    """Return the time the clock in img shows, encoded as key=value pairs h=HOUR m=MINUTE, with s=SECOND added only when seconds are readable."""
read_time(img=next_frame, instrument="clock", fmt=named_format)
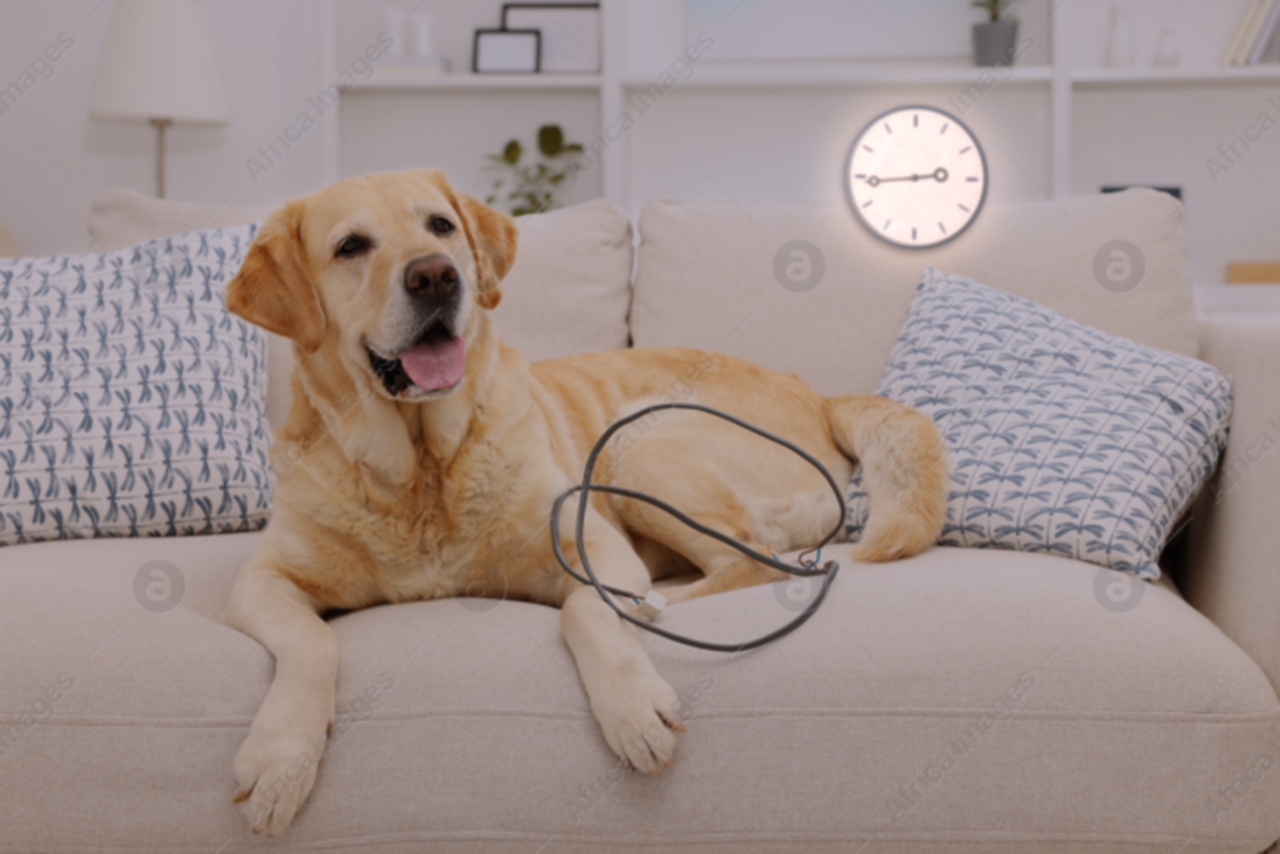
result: h=2 m=44
